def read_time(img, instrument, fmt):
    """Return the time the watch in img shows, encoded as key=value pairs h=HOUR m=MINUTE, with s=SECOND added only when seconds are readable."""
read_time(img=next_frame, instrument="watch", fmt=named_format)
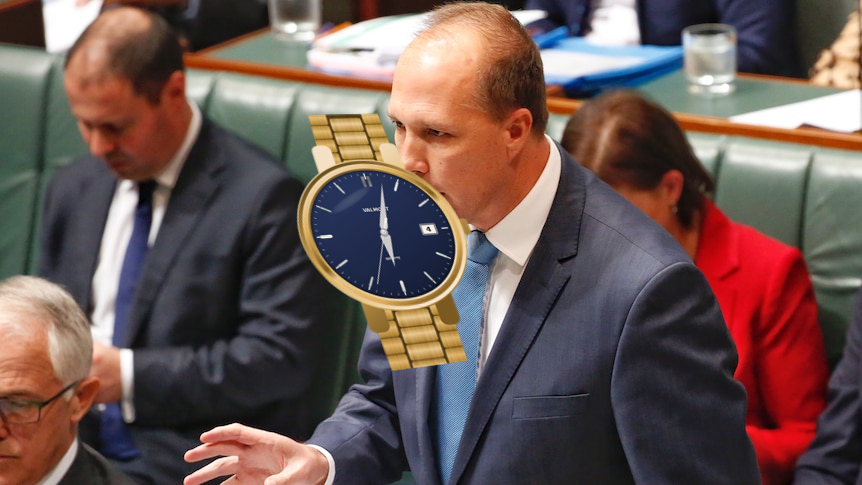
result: h=6 m=2 s=34
